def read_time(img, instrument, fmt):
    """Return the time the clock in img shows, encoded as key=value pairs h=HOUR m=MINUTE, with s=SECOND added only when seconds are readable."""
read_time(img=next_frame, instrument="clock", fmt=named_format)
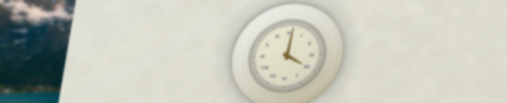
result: h=4 m=1
